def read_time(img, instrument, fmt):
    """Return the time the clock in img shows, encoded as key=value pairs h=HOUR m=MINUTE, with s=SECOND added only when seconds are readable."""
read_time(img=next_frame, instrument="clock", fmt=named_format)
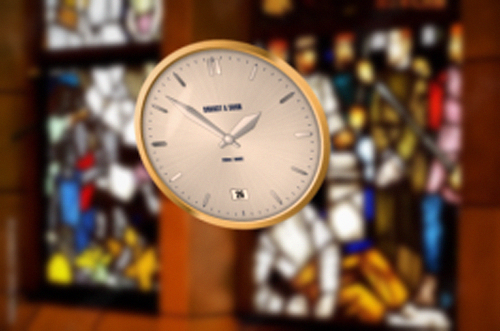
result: h=1 m=52
